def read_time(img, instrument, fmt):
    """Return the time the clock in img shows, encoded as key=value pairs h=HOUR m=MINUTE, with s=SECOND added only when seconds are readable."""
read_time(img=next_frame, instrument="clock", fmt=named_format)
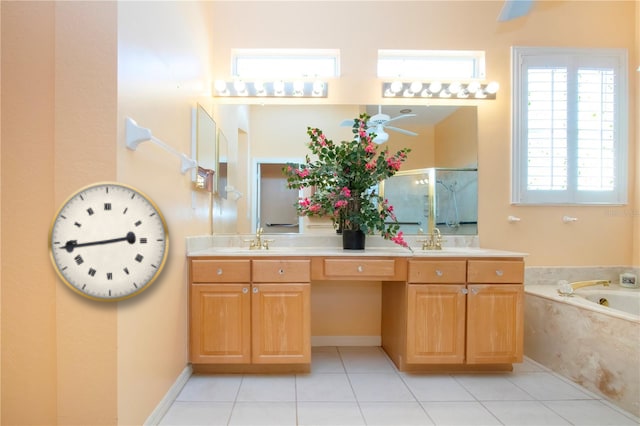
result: h=2 m=44
